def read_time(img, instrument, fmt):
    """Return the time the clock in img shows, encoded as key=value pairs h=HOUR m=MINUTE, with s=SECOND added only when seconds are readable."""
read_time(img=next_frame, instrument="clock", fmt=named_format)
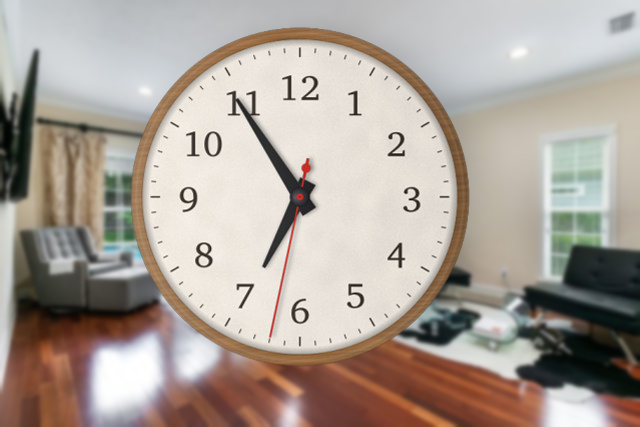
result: h=6 m=54 s=32
